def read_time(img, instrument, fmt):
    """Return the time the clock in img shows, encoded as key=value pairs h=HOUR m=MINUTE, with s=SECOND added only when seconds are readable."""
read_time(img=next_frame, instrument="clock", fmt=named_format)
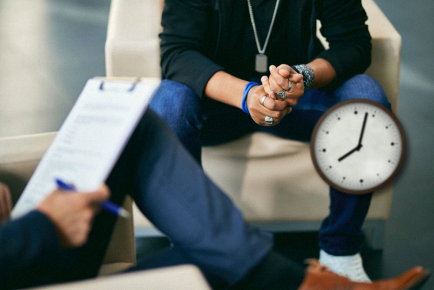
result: h=8 m=3
